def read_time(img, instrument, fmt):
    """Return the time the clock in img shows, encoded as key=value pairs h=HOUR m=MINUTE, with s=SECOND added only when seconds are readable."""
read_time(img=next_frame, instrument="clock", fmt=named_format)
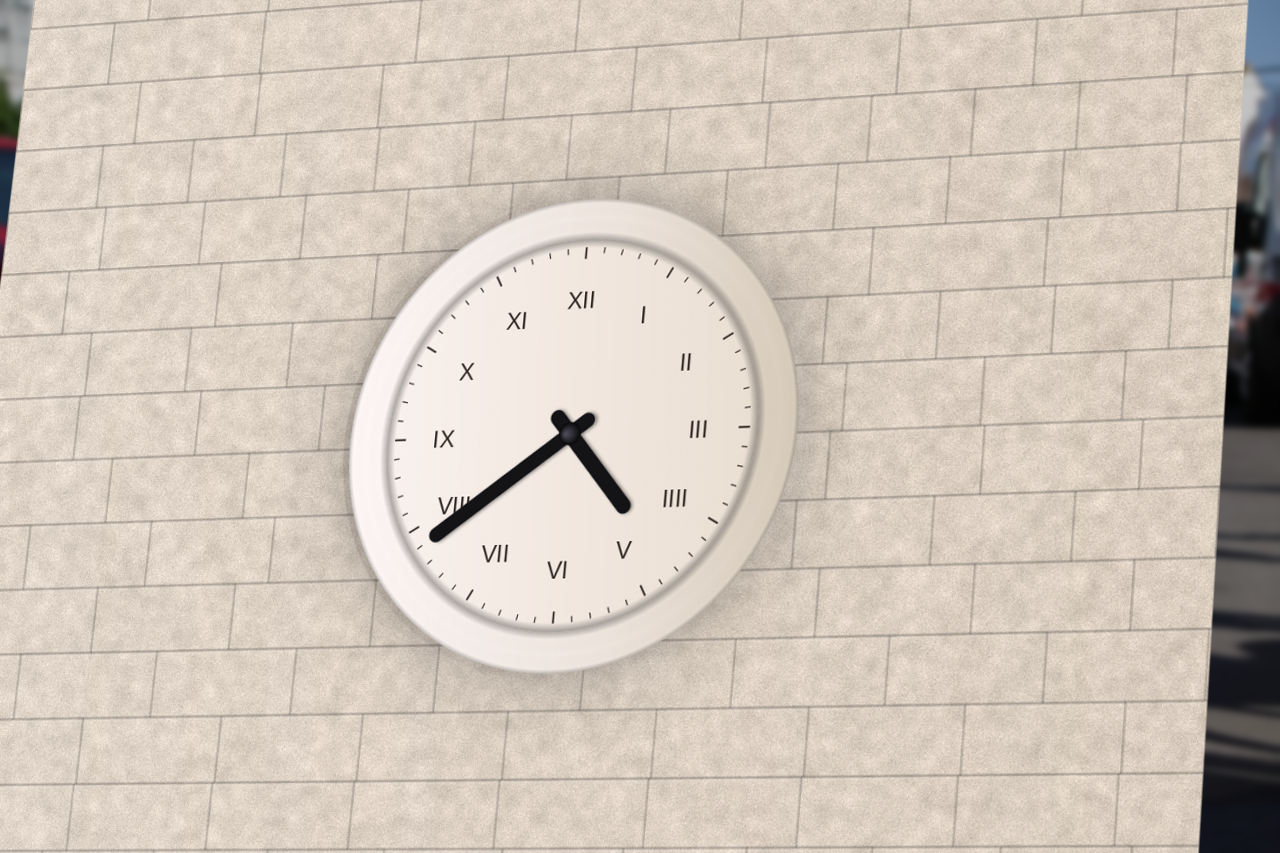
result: h=4 m=39
